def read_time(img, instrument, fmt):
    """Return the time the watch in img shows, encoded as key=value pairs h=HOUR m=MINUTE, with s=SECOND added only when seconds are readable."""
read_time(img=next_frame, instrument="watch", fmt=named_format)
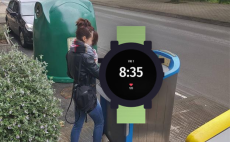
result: h=8 m=35
